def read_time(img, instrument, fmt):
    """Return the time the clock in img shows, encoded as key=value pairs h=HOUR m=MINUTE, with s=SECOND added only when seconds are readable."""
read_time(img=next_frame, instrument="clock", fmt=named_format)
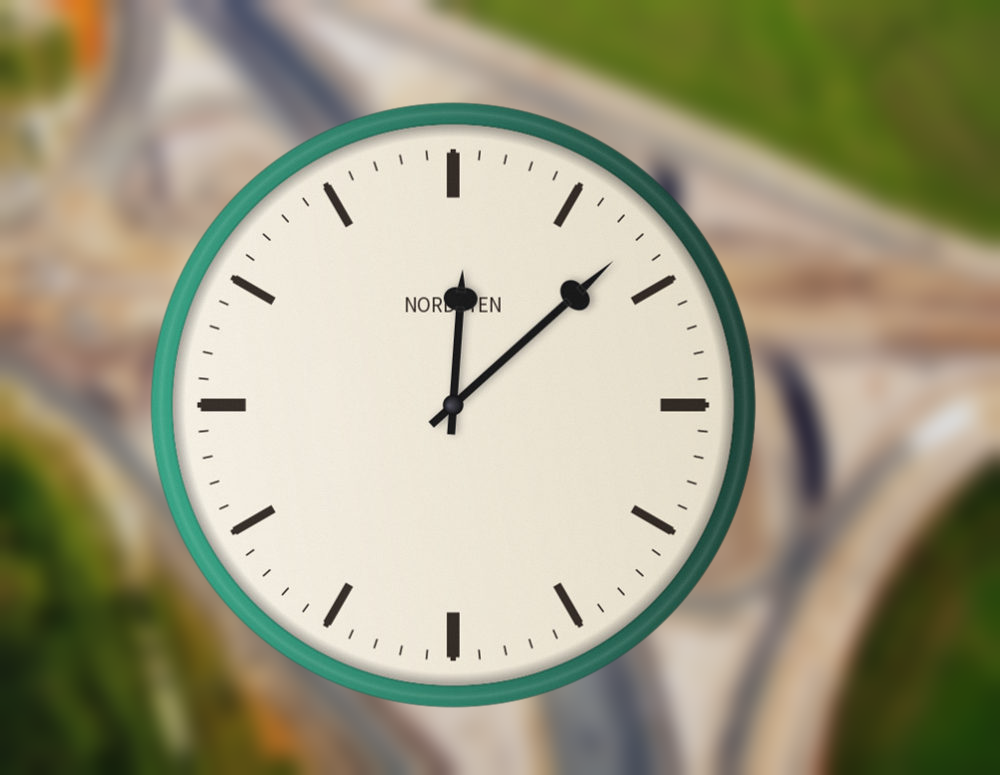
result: h=12 m=8
